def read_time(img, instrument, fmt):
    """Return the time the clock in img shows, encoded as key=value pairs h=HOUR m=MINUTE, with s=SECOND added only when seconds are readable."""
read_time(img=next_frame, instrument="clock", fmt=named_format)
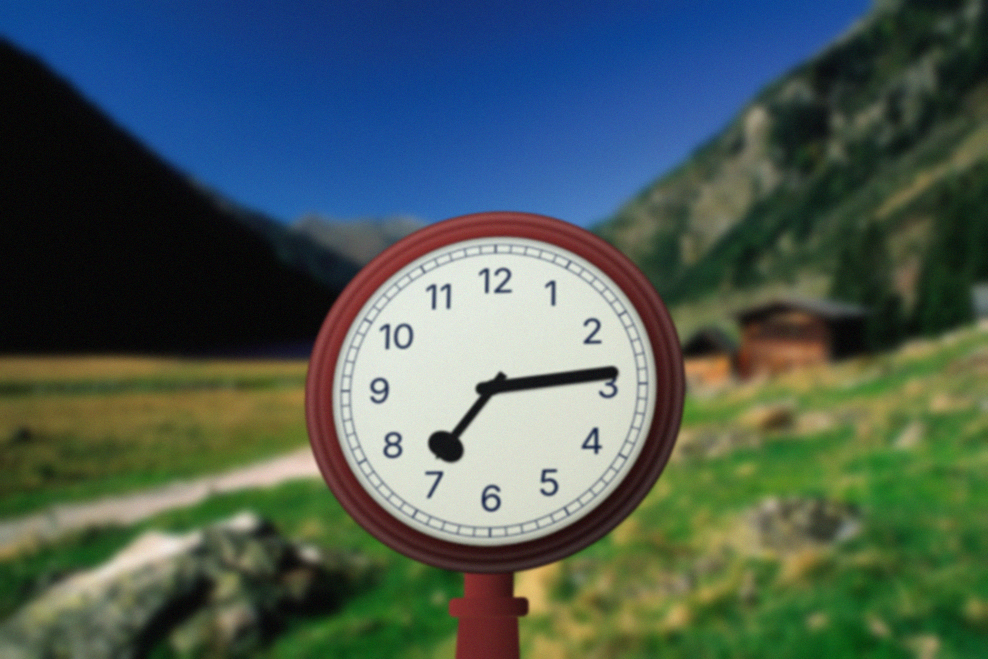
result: h=7 m=14
